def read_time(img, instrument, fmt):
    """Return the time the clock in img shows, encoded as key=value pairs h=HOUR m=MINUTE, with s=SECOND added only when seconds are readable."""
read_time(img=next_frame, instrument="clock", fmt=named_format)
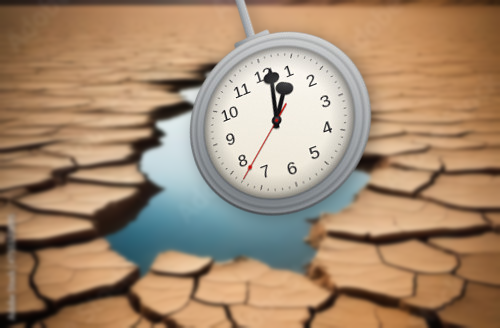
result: h=1 m=1 s=38
